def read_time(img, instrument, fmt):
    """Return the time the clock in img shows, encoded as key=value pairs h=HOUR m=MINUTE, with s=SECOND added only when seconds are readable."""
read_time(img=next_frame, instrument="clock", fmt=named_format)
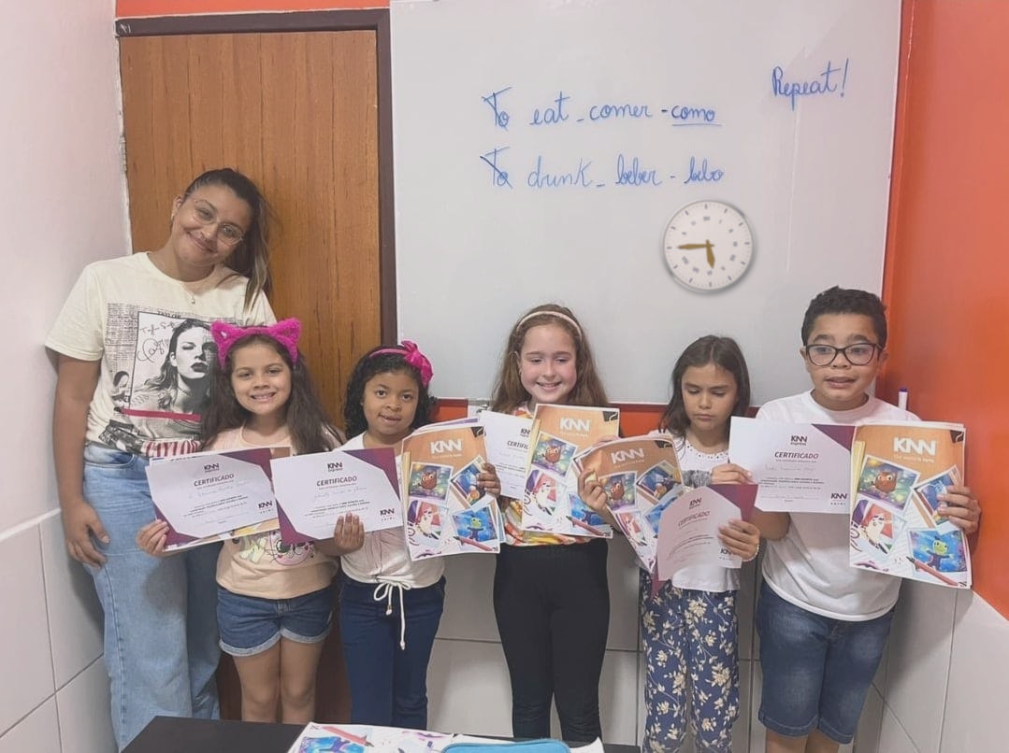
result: h=5 m=45
